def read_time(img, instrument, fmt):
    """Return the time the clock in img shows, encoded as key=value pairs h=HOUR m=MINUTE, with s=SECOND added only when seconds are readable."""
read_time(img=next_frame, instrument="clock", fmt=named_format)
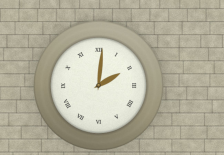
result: h=2 m=1
